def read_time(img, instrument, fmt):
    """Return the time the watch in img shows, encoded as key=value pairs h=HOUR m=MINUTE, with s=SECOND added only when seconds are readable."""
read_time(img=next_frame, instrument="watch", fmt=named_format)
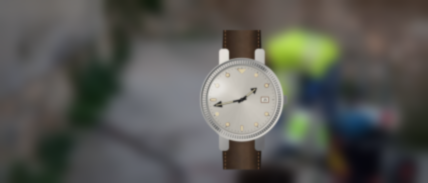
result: h=1 m=43
